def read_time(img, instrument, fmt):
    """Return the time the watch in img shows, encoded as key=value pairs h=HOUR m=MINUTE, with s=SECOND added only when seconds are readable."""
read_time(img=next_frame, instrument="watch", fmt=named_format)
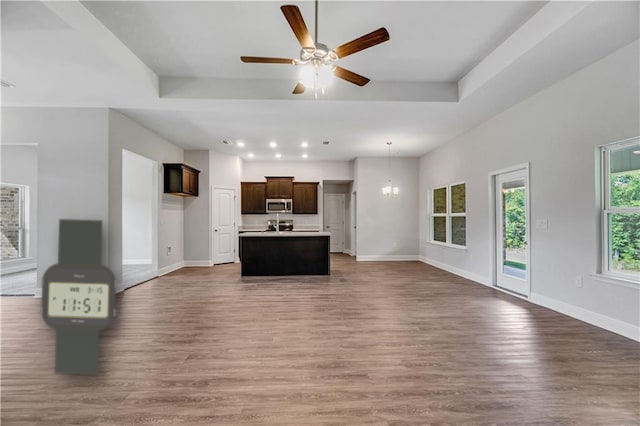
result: h=11 m=51
